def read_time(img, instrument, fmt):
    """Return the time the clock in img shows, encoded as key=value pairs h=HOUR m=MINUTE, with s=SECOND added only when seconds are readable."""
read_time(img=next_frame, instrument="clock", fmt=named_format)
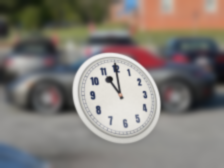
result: h=11 m=0
